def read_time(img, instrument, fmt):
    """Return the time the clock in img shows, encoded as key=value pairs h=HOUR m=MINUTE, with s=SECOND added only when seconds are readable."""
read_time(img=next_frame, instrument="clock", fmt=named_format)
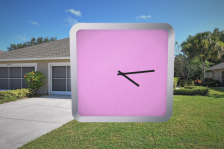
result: h=4 m=14
